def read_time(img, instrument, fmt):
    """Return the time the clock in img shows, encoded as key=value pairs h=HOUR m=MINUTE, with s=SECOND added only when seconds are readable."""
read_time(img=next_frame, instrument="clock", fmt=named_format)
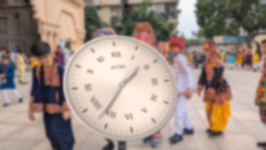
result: h=1 m=37
